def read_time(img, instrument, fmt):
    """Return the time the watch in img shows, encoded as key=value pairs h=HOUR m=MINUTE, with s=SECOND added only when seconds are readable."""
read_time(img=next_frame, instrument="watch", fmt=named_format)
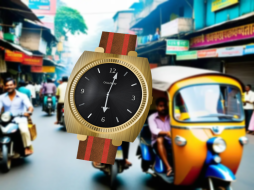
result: h=6 m=2
